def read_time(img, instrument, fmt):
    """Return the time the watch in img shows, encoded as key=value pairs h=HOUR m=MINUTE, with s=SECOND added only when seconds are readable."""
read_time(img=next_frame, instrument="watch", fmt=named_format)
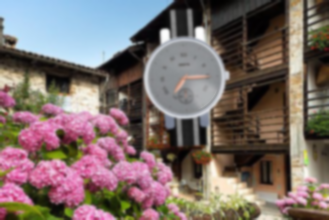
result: h=7 m=15
